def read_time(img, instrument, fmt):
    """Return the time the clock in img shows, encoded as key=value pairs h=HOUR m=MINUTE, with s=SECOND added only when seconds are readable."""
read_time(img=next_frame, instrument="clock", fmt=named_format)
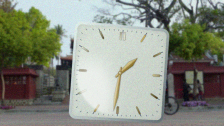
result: h=1 m=31
